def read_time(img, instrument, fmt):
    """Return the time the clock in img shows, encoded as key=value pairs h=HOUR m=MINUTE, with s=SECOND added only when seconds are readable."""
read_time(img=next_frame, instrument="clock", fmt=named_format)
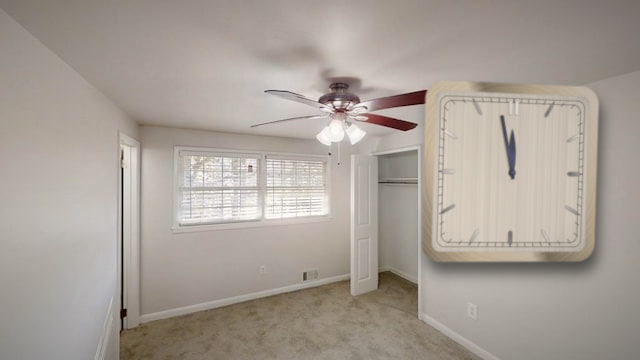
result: h=11 m=58
